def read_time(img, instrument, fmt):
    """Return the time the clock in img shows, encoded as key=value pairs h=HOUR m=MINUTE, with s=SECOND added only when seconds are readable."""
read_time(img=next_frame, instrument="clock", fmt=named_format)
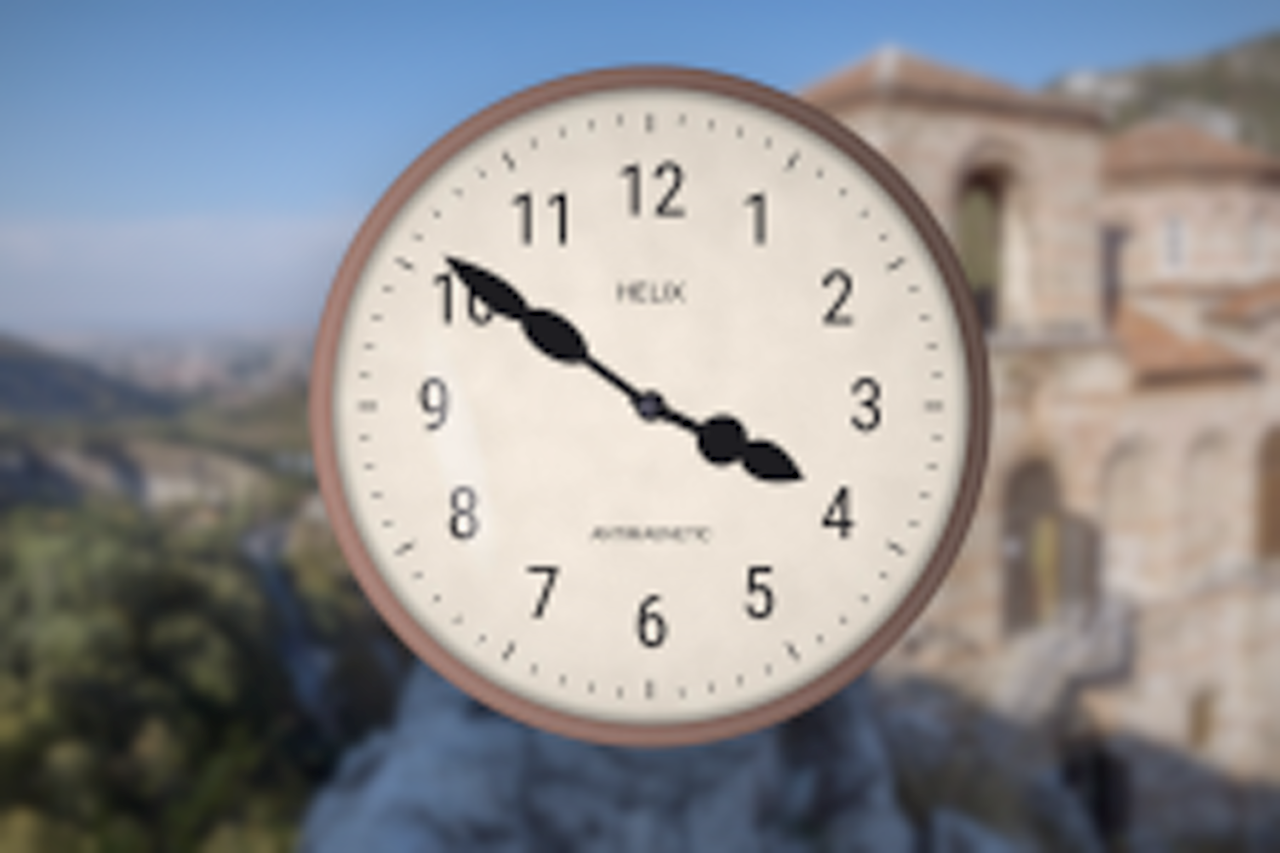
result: h=3 m=51
